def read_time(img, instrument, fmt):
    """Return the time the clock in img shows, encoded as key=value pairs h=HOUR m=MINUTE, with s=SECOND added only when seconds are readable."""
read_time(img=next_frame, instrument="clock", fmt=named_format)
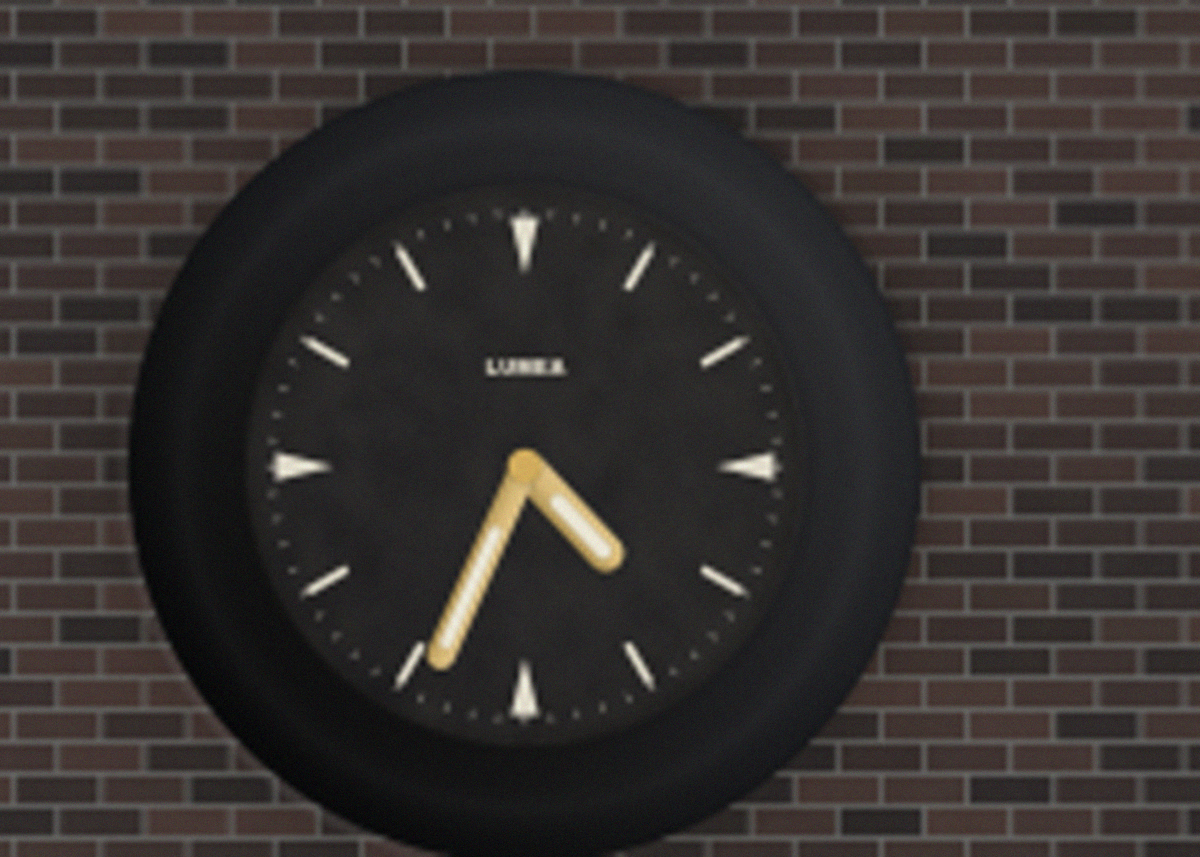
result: h=4 m=34
